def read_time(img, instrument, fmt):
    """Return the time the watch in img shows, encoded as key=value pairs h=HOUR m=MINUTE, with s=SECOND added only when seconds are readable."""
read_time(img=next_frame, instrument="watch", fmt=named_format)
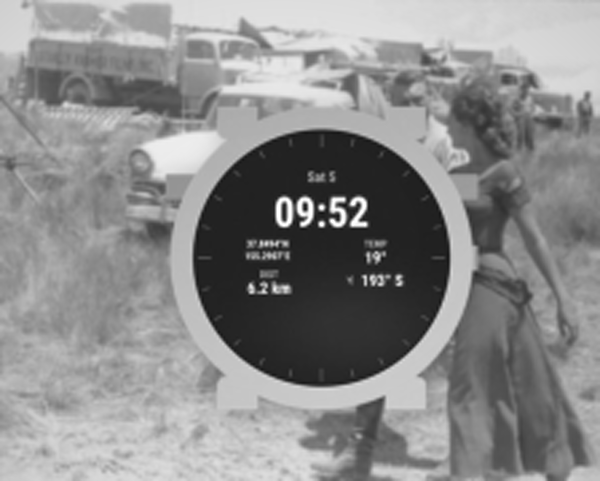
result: h=9 m=52
